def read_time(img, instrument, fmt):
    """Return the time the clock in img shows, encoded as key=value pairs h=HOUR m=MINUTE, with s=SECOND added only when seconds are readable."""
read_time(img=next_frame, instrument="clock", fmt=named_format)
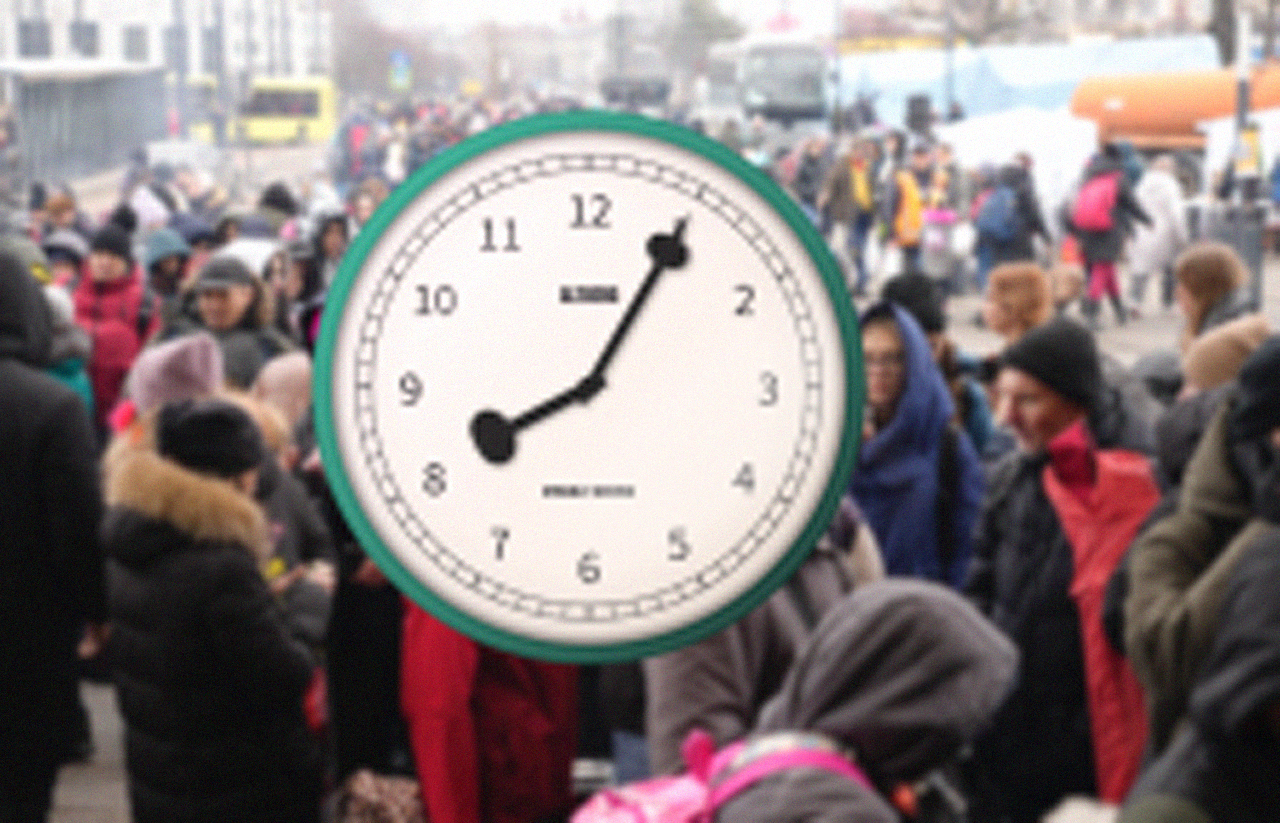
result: h=8 m=5
